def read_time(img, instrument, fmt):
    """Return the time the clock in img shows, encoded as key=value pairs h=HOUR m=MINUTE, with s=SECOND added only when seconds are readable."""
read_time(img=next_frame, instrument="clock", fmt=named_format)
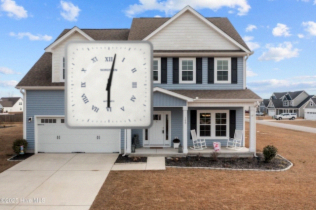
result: h=6 m=2
